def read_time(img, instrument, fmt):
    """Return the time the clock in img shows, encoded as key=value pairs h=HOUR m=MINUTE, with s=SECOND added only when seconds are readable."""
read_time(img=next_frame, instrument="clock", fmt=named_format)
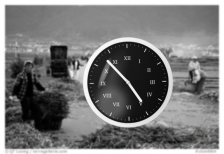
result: h=4 m=53
